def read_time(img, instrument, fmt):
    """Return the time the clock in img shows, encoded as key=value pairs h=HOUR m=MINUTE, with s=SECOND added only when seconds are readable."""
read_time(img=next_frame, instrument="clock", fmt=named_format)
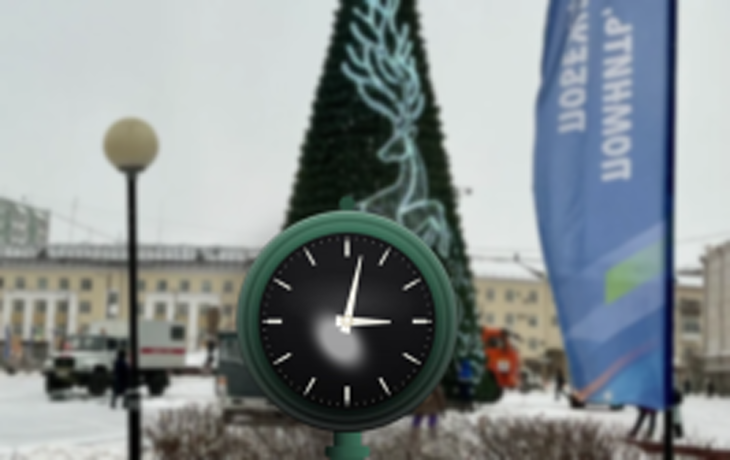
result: h=3 m=2
